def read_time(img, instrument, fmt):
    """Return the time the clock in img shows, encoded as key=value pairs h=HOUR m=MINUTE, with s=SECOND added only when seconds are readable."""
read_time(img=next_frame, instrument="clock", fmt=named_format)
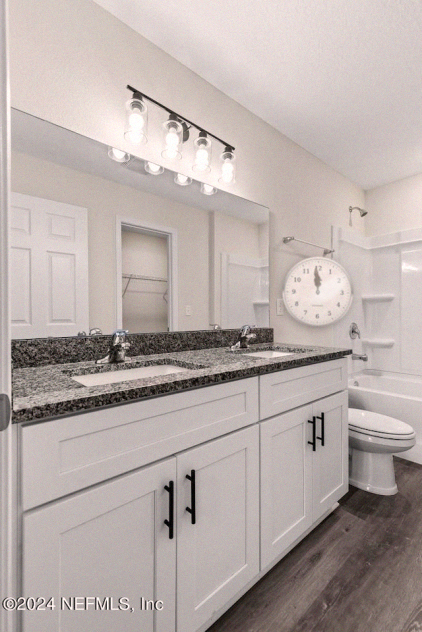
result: h=11 m=59
